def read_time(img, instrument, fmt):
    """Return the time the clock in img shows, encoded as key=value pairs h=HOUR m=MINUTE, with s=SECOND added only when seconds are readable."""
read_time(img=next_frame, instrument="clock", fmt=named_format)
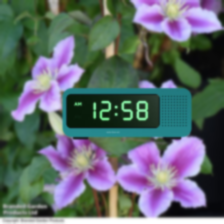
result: h=12 m=58
